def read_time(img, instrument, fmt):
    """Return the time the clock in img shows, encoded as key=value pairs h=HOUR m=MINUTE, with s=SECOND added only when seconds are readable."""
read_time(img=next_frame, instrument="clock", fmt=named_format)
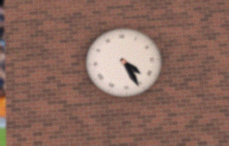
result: h=4 m=26
